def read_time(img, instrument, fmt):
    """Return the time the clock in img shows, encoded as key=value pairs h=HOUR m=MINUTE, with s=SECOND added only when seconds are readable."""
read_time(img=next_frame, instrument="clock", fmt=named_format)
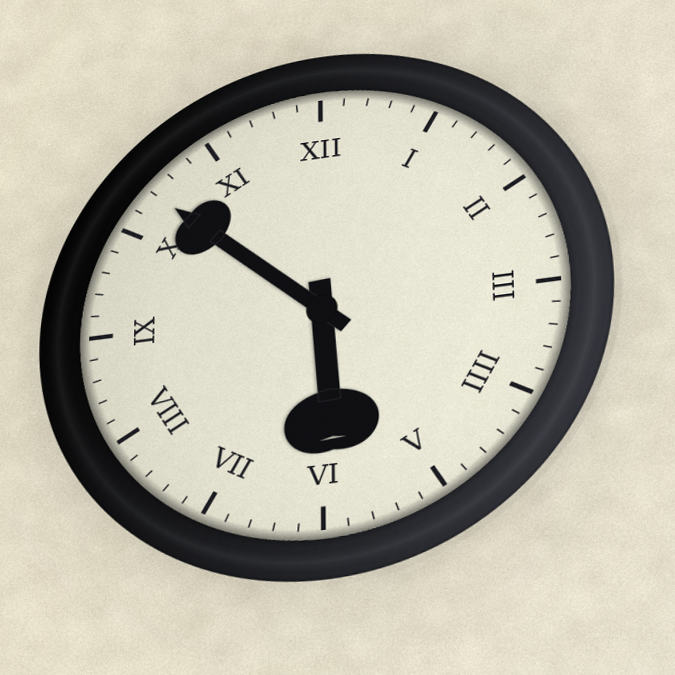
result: h=5 m=52
